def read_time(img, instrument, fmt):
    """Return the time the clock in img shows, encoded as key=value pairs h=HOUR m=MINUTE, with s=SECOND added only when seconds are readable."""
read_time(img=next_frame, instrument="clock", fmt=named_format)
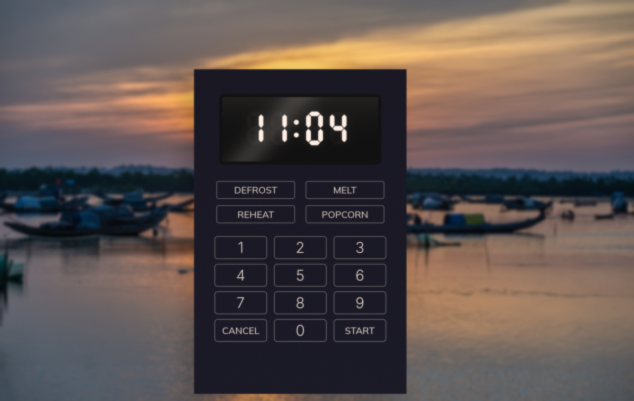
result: h=11 m=4
